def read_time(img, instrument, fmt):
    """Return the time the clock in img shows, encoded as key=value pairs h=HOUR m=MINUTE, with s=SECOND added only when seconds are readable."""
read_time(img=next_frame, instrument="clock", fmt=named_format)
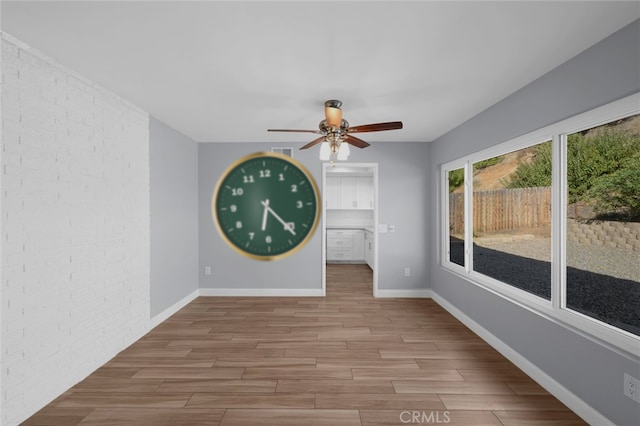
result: h=6 m=23
